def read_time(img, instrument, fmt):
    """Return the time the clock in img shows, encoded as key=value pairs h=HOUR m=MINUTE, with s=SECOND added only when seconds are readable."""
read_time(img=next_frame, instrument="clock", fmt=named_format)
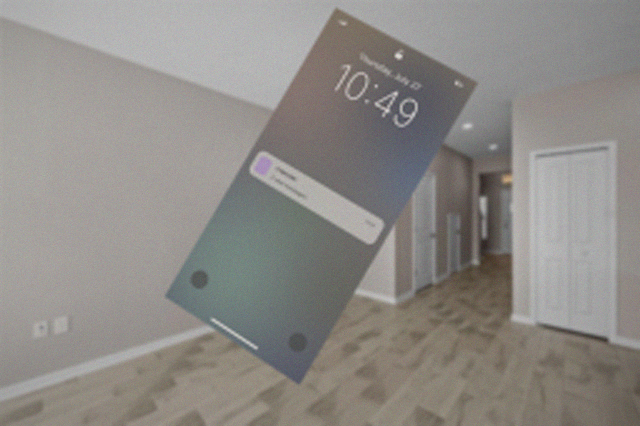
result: h=10 m=49
